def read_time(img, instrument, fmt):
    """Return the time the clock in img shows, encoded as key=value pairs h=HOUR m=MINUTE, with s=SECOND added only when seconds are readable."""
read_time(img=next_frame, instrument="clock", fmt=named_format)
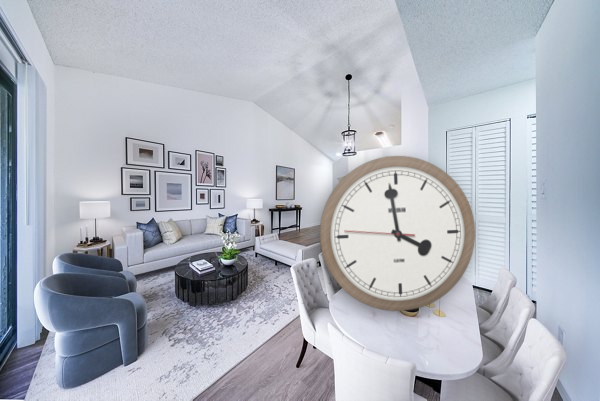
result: h=3 m=58 s=46
